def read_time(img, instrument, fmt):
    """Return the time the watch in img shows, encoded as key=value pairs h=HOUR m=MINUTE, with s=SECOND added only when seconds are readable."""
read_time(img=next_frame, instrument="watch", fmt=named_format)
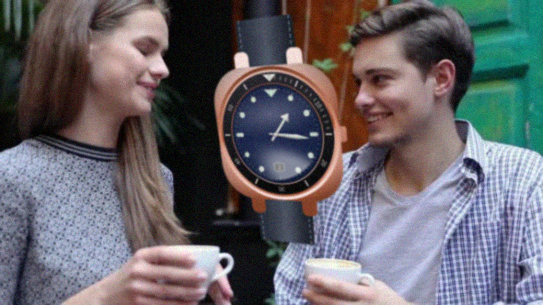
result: h=1 m=16
